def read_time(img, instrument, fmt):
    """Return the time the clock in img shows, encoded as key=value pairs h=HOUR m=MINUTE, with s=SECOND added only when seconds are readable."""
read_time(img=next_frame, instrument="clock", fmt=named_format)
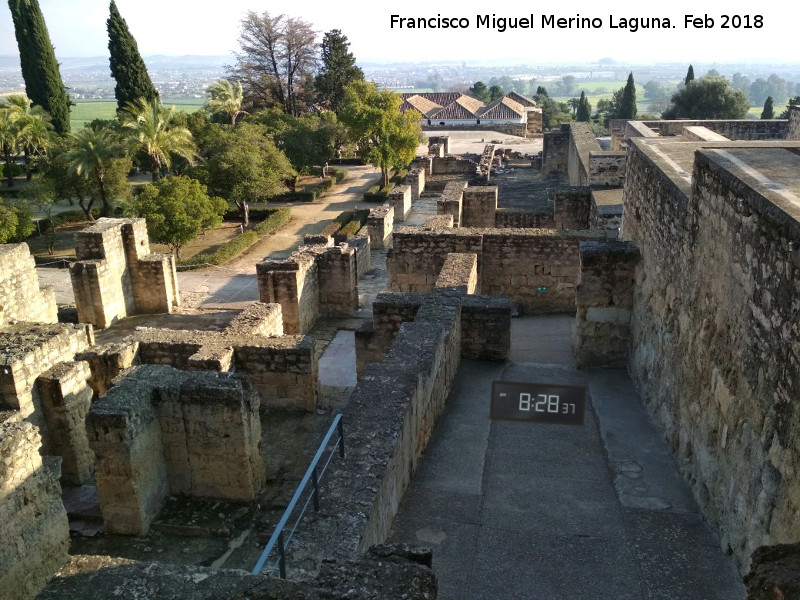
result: h=8 m=28 s=37
